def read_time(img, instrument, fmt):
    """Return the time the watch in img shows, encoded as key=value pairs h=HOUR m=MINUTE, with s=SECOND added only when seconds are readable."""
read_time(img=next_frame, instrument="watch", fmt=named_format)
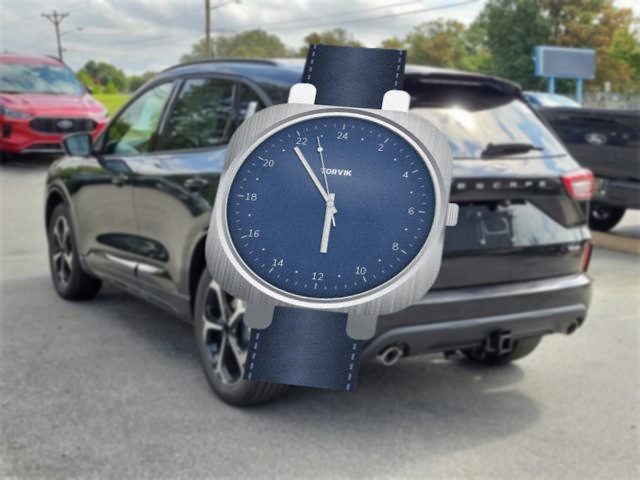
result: h=11 m=53 s=57
